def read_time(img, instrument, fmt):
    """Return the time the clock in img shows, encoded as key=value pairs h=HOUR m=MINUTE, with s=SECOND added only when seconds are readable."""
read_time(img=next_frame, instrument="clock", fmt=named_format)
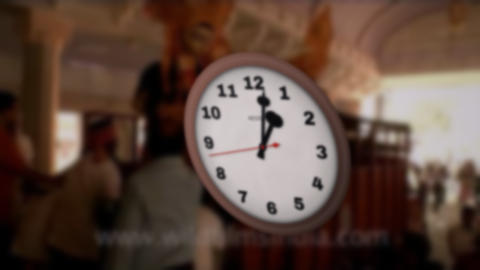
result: h=1 m=1 s=43
